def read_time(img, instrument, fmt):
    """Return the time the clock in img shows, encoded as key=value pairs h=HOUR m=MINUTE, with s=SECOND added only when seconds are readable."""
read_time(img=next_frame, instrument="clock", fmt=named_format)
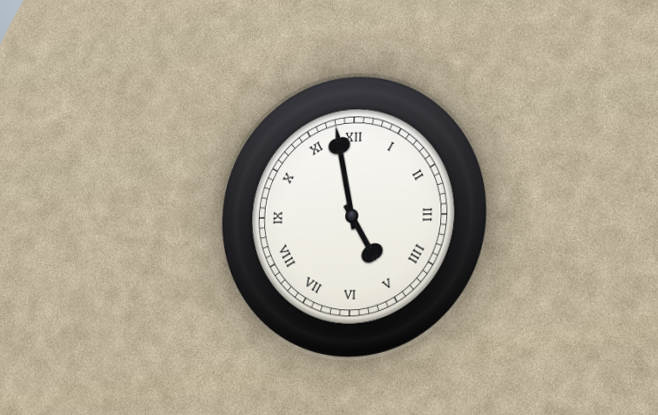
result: h=4 m=58
